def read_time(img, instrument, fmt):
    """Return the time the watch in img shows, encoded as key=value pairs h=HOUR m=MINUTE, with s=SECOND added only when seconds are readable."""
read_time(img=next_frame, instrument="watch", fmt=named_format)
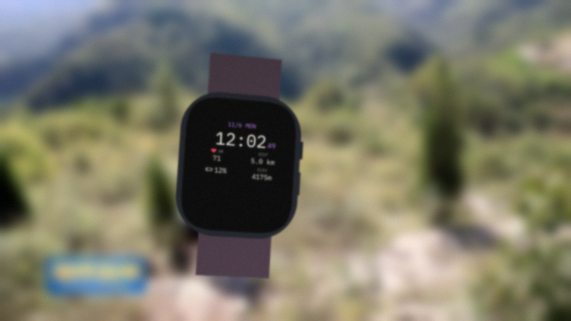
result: h=12 m=2
